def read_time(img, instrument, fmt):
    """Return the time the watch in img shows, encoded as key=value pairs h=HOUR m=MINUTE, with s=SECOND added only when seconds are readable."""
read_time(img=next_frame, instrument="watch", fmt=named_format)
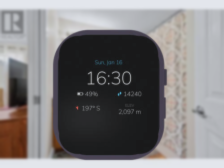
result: h=16 m=30
